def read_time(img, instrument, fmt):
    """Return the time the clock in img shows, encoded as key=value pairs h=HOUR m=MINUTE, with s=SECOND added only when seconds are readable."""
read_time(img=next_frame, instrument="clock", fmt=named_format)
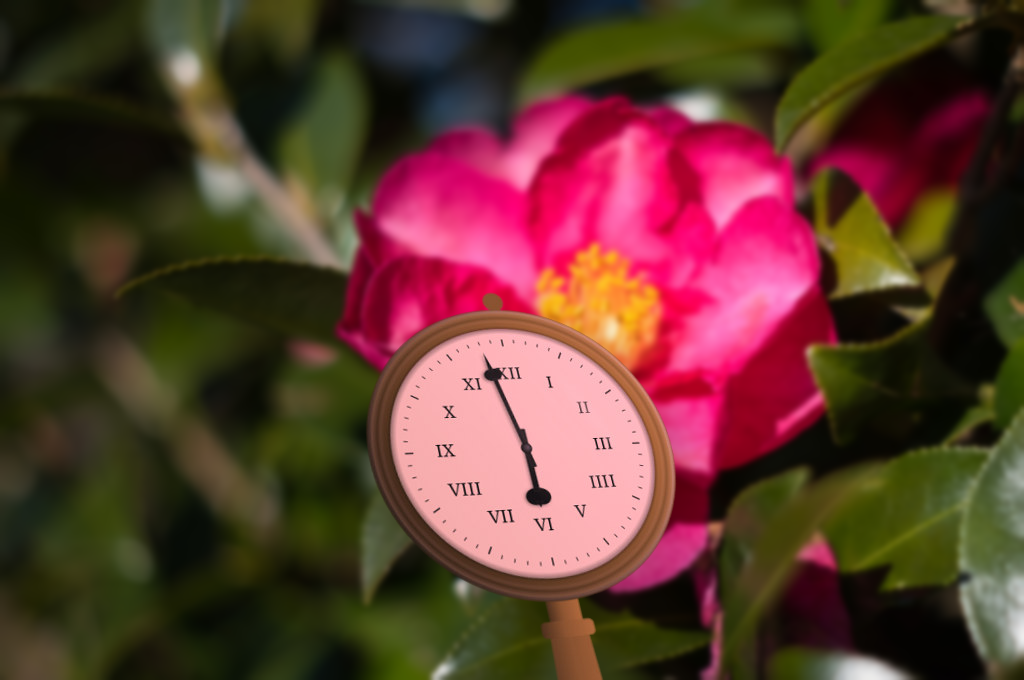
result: h=5 m=58
